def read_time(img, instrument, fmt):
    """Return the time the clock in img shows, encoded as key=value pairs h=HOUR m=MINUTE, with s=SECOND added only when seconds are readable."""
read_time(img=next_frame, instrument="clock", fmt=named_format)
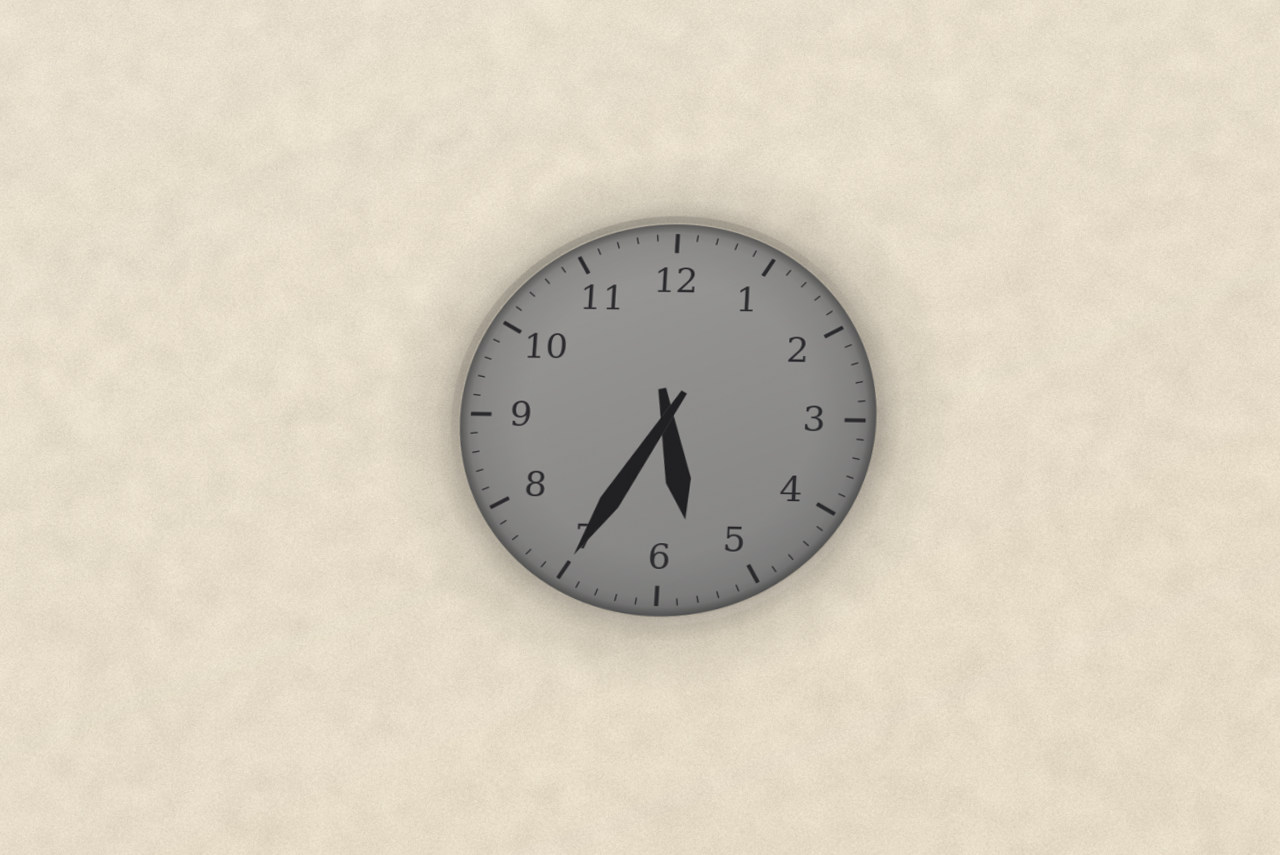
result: h=5 m=35
